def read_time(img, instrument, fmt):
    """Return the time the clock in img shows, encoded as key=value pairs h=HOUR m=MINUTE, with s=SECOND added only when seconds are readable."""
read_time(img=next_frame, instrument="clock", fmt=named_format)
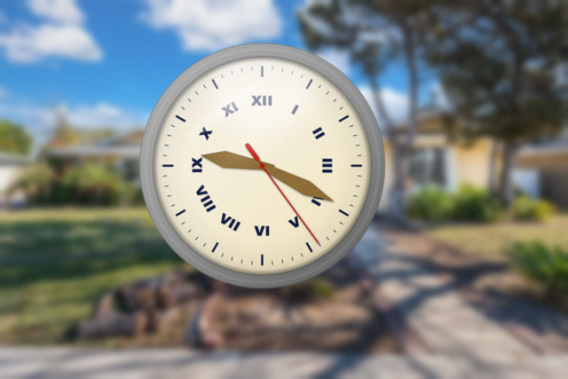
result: h=9 m=19 s=24
